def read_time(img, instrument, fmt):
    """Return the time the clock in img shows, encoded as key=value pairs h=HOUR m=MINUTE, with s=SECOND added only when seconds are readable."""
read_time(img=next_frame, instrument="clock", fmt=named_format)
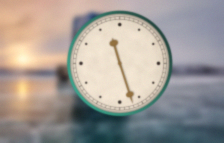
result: h=11 m=27
